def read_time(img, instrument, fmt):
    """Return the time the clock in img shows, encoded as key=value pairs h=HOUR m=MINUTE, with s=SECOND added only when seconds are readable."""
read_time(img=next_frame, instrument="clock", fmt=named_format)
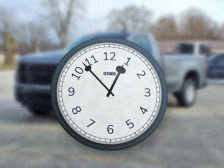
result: h=12 m=53
